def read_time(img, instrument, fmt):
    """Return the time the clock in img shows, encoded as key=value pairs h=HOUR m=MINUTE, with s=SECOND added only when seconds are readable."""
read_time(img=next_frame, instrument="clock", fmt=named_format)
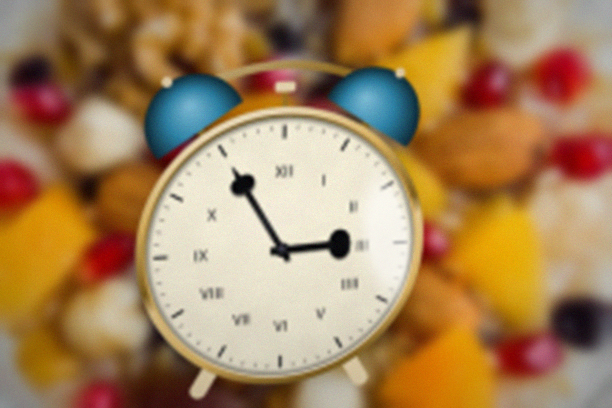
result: h=2 m=55
